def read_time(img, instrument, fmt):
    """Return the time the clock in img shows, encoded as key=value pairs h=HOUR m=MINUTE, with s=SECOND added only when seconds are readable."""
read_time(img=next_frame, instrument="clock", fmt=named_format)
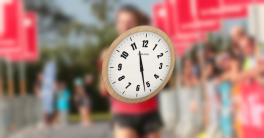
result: h=11 m=27
